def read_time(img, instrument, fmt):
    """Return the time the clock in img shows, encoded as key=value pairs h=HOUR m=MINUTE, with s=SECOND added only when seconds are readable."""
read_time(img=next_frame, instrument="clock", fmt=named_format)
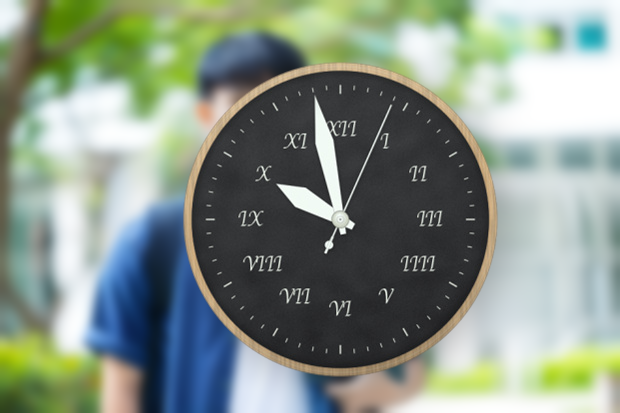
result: h=9 m=58 s=4
